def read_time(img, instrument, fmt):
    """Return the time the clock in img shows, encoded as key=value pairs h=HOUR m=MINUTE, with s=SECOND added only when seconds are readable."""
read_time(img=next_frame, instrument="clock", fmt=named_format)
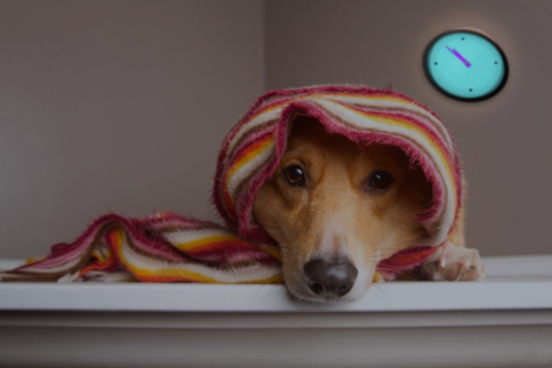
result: h=10 m=53
